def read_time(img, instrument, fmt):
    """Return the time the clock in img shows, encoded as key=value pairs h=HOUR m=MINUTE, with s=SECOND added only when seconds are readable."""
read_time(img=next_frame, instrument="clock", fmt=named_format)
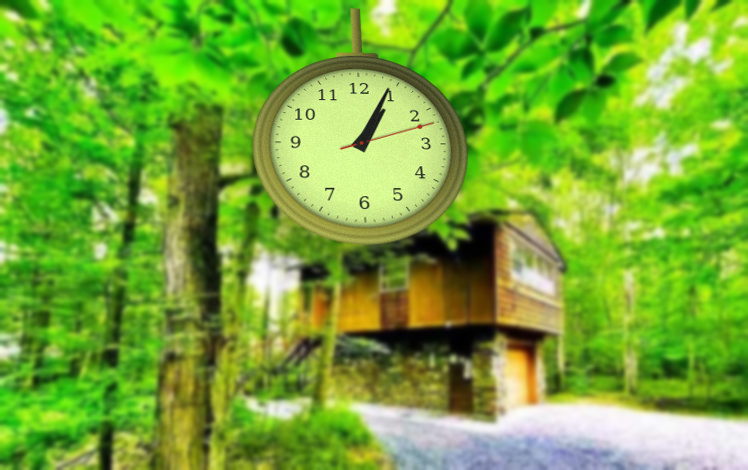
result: h=1 m=4 s=12
